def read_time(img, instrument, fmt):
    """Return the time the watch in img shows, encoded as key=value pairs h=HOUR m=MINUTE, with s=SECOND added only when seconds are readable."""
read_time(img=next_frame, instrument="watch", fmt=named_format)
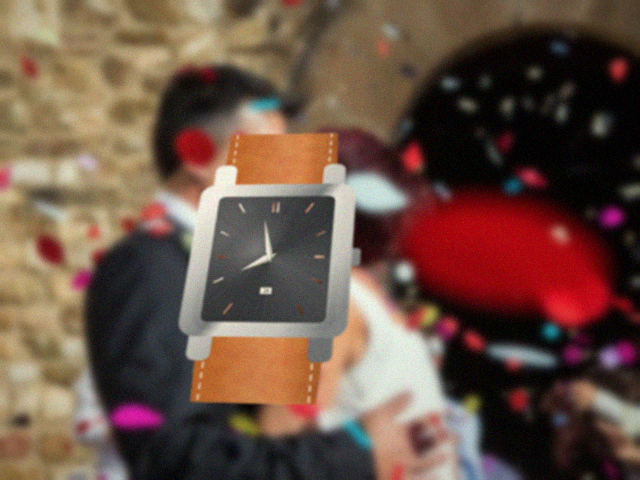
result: h=7 m=58
